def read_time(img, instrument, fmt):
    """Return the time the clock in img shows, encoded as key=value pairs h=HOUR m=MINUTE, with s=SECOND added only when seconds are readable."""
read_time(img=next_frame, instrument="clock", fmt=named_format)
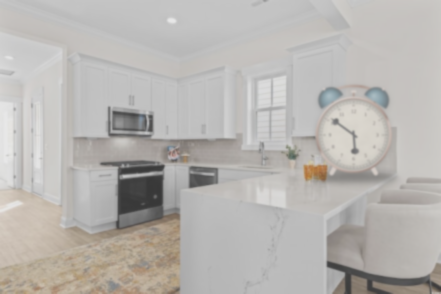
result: h=5 m=51
